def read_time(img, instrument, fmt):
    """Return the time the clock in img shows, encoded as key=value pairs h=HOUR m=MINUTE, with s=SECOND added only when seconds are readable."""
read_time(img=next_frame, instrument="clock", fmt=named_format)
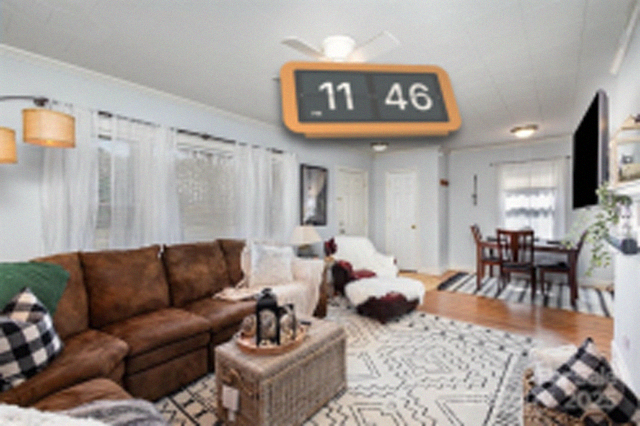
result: h=11 m=46
